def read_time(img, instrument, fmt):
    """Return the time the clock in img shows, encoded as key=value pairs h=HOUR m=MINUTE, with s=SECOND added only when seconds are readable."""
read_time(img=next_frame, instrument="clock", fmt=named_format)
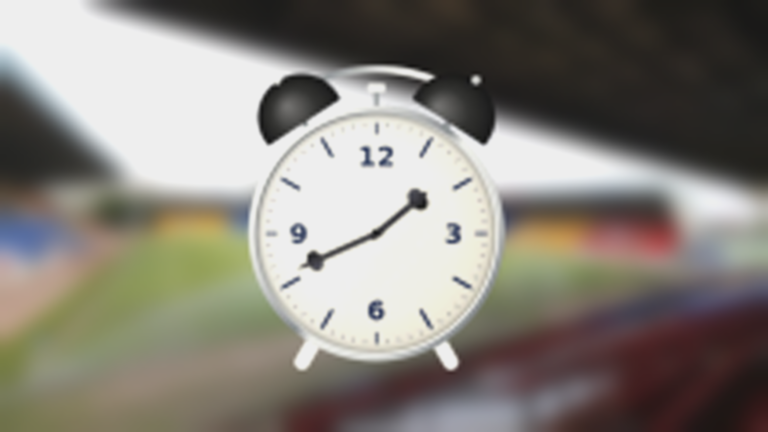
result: h=1 m=41
